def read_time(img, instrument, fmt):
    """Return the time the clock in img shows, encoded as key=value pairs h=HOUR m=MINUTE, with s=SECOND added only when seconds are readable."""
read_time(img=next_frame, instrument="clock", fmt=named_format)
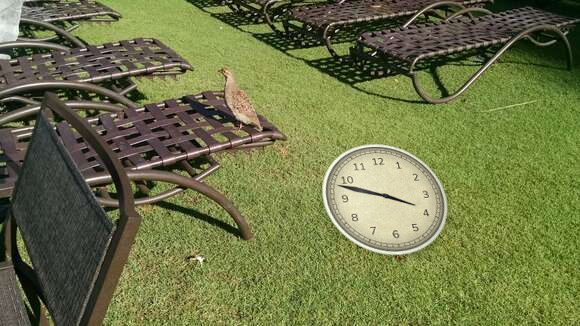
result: h=3 m=48
